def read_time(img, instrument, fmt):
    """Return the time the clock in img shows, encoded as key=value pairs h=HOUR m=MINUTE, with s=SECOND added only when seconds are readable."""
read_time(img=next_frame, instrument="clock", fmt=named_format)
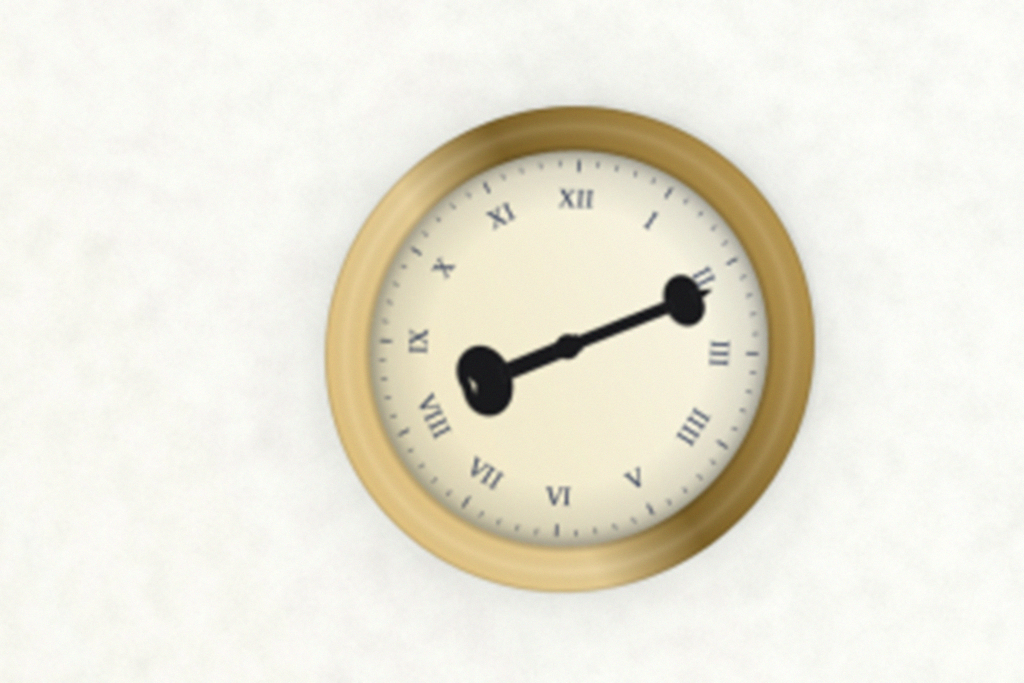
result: h=8 m=11
